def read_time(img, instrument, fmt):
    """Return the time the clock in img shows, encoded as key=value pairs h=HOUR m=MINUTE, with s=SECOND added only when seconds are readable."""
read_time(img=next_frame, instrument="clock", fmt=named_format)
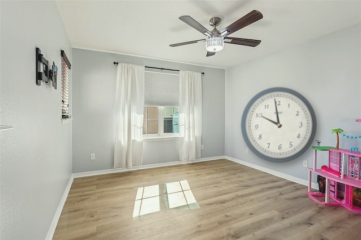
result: h=9 m=59
